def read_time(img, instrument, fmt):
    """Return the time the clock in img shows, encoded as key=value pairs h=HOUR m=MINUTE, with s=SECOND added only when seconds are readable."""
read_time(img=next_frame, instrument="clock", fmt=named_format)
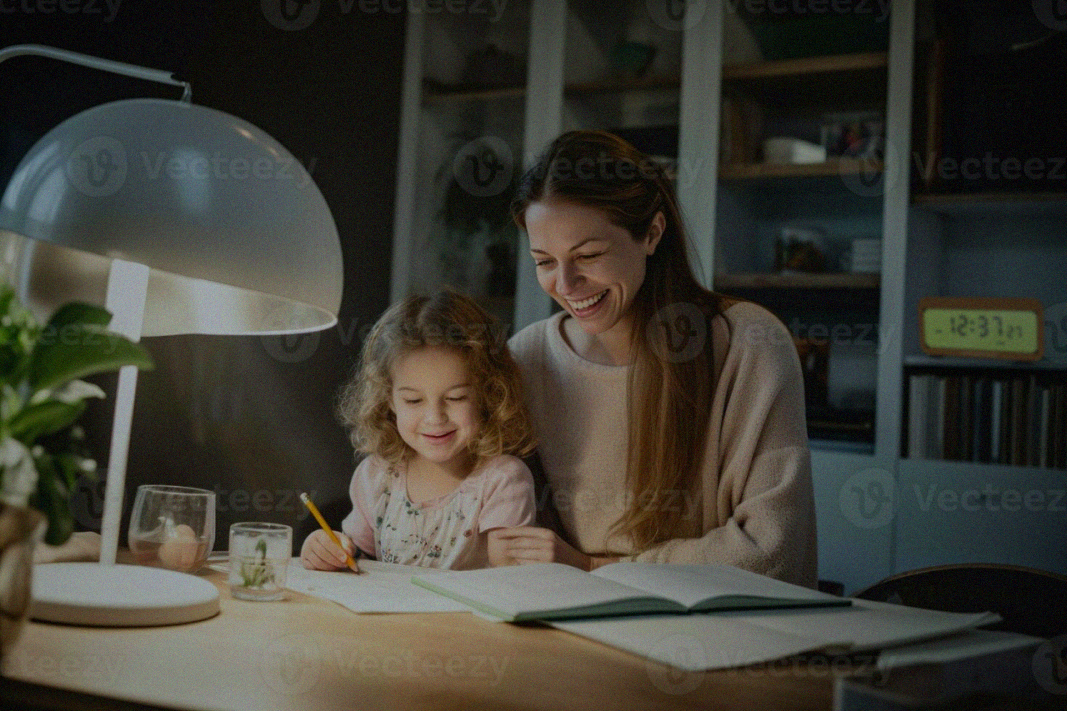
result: h=12 m=37
